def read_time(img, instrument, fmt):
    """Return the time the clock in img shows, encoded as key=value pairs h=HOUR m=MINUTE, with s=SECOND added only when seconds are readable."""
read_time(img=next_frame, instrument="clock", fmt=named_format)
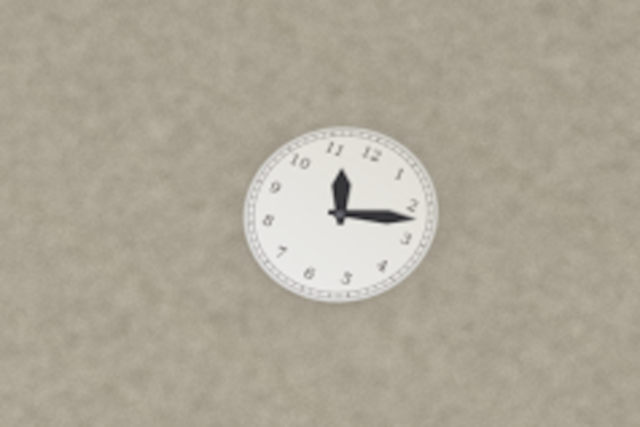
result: h=11 m=12
